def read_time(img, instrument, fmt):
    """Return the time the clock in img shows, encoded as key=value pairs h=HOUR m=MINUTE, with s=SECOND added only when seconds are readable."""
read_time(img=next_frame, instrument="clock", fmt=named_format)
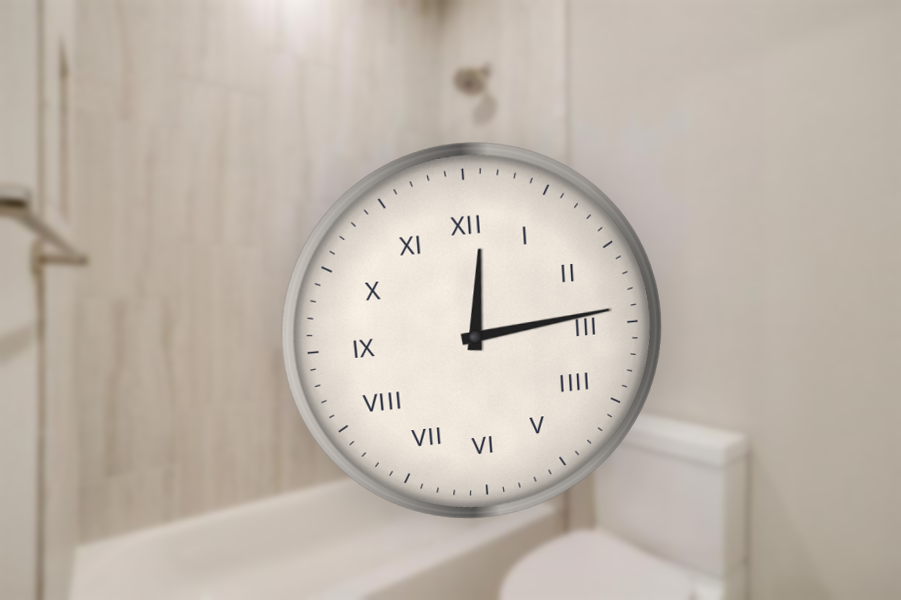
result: h=12 m=14
